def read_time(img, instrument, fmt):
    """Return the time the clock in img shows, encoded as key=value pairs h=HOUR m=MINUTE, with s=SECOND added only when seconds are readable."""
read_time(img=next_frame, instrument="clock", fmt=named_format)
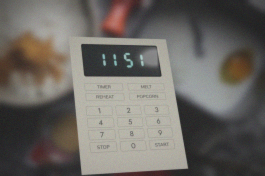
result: h=11 m=51
